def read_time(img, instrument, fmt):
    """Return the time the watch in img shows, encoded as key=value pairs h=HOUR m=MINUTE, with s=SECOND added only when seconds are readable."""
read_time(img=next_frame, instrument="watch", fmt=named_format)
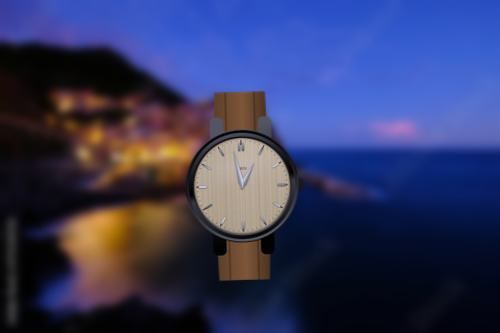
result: h=12 m=58
